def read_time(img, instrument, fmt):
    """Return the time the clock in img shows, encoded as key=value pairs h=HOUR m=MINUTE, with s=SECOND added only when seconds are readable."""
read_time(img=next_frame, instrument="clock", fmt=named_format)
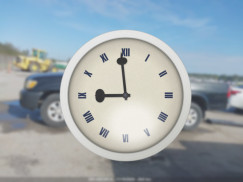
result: h=8 m=59
